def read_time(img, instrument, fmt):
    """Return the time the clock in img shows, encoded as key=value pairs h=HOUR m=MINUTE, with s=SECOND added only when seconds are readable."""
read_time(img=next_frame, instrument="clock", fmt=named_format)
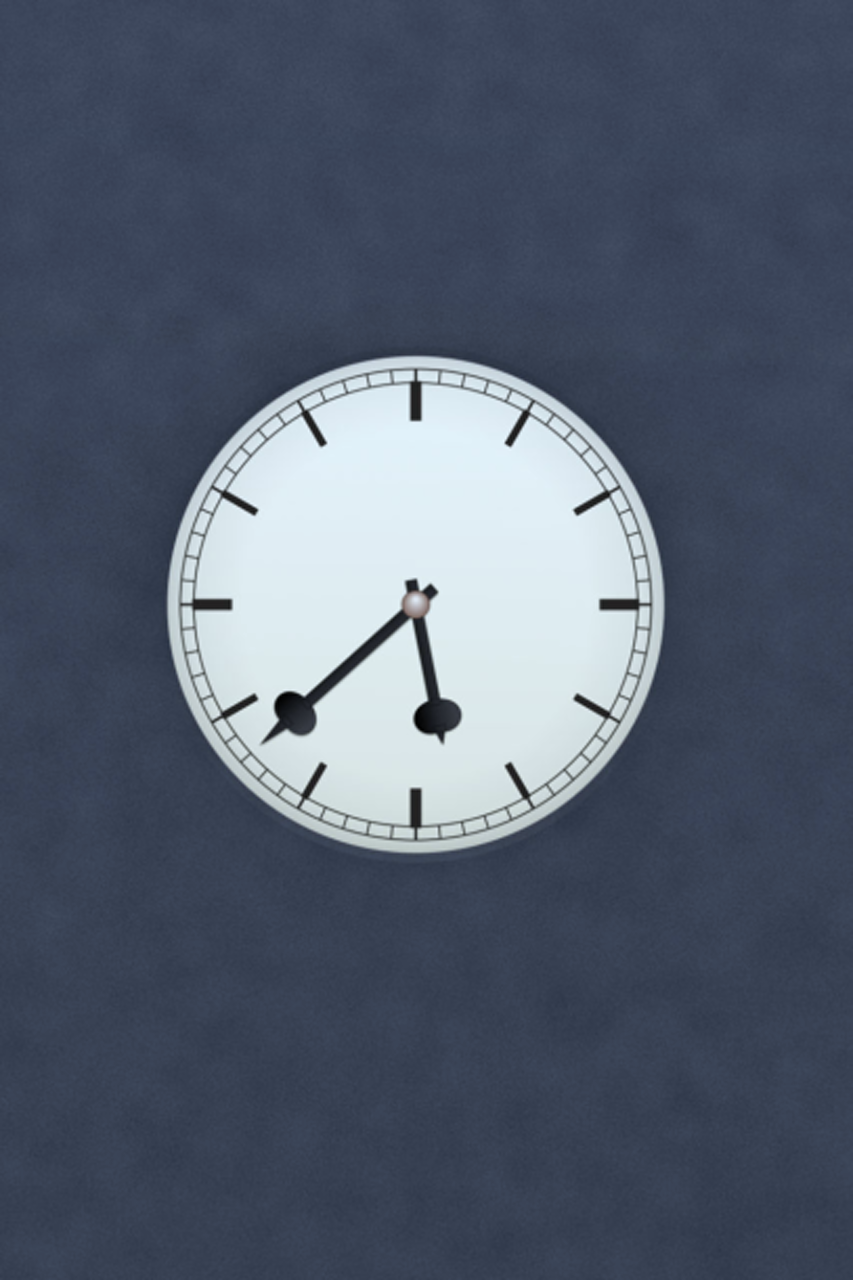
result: h=5 m=38
